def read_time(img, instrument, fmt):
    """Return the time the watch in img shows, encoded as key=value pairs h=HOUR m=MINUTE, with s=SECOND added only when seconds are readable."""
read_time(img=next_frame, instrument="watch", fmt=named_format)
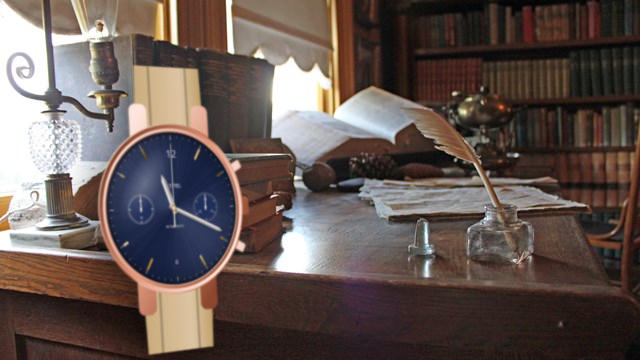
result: h=11 m=19
